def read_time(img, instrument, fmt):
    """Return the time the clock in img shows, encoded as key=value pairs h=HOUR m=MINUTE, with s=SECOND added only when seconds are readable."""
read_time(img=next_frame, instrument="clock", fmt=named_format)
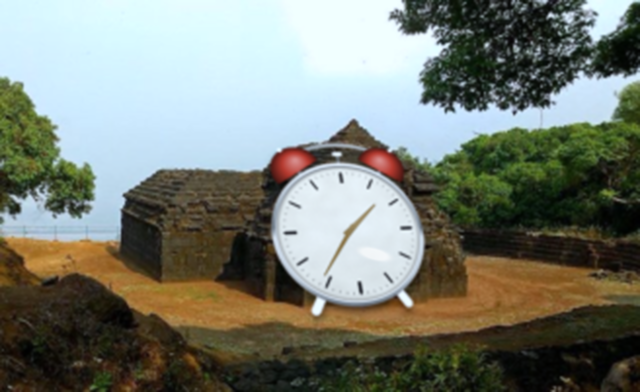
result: h=1 m=36
